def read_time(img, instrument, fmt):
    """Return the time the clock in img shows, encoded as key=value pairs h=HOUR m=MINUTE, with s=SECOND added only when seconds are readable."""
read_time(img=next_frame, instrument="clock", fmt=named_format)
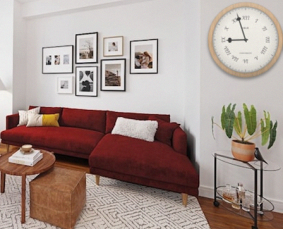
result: h=8 m=57
